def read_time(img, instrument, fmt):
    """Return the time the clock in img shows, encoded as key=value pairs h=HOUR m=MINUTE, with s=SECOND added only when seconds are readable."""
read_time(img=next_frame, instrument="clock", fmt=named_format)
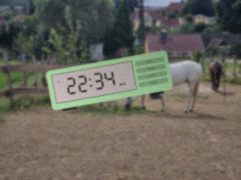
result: h=22 m=34
